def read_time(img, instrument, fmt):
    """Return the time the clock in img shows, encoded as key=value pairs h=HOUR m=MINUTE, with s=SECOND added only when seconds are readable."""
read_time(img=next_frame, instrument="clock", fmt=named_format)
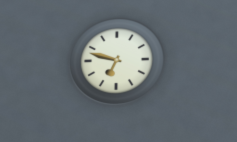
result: h=6 m=48
